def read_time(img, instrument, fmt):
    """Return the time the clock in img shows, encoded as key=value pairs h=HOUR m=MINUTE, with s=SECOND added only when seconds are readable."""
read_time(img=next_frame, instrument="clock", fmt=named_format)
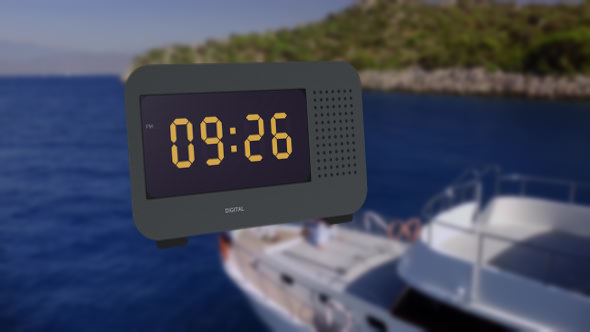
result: h=9 m=26
